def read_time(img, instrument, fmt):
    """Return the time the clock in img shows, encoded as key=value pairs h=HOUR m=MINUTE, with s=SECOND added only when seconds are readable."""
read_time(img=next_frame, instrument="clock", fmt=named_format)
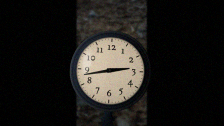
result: h=2 m=43
